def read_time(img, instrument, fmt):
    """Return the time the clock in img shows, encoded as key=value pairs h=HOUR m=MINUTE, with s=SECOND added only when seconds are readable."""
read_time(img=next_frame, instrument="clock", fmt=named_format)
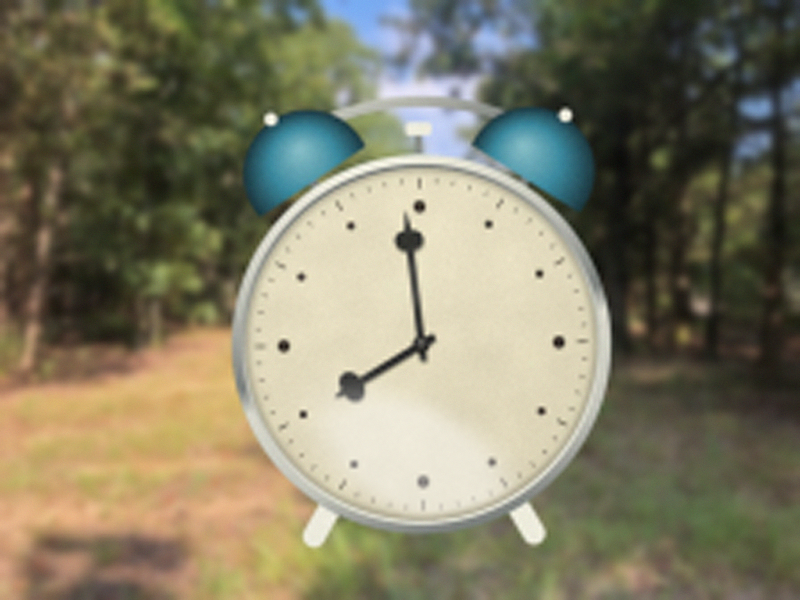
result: h=7 m=59
